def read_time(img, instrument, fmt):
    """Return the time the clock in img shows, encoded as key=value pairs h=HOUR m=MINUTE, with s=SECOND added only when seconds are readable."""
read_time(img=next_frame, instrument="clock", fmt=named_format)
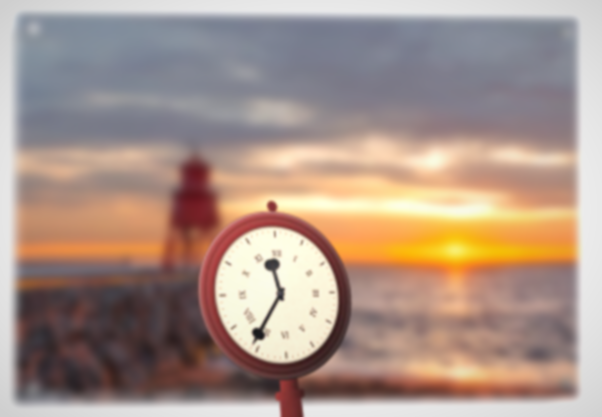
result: h=11 m=36
